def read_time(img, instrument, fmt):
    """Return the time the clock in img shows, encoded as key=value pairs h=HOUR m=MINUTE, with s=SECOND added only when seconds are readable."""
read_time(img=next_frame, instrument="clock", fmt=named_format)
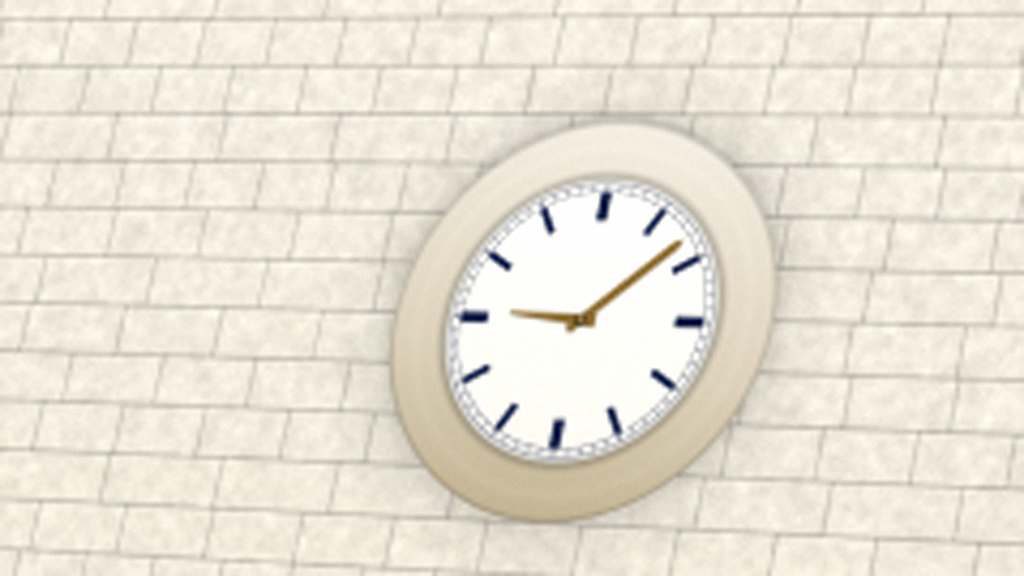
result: h=9 m=8
